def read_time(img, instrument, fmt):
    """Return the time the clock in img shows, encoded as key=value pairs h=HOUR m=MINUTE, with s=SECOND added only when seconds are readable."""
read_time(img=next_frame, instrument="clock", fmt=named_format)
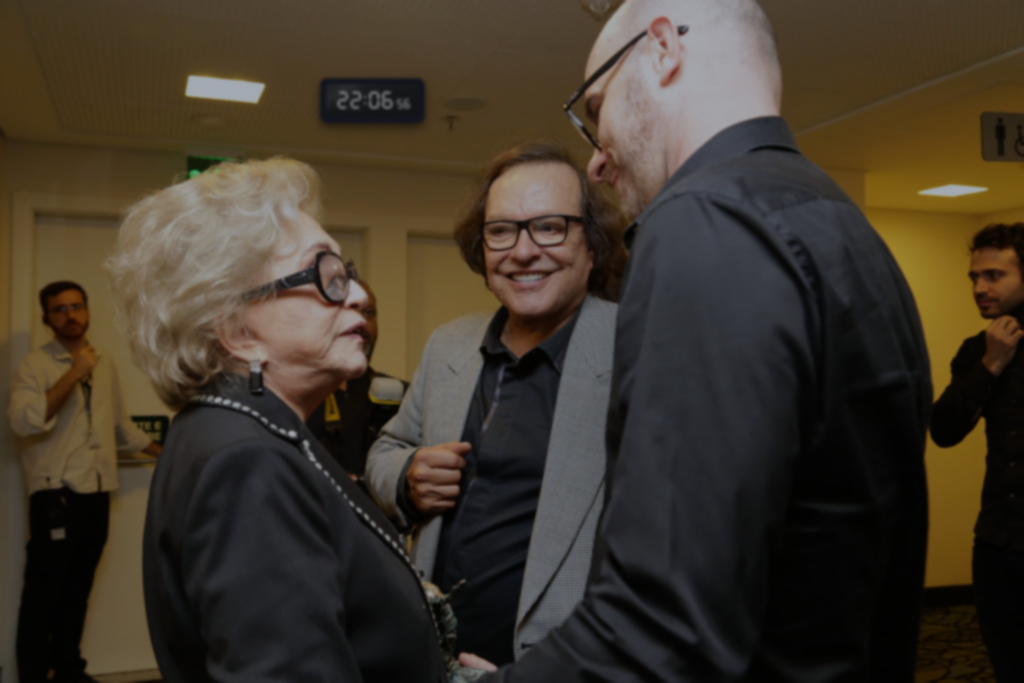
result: h=22 m=6
